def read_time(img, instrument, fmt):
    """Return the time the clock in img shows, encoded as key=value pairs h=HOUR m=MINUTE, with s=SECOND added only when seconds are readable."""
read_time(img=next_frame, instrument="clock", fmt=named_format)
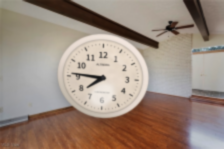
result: h=7 m=46
